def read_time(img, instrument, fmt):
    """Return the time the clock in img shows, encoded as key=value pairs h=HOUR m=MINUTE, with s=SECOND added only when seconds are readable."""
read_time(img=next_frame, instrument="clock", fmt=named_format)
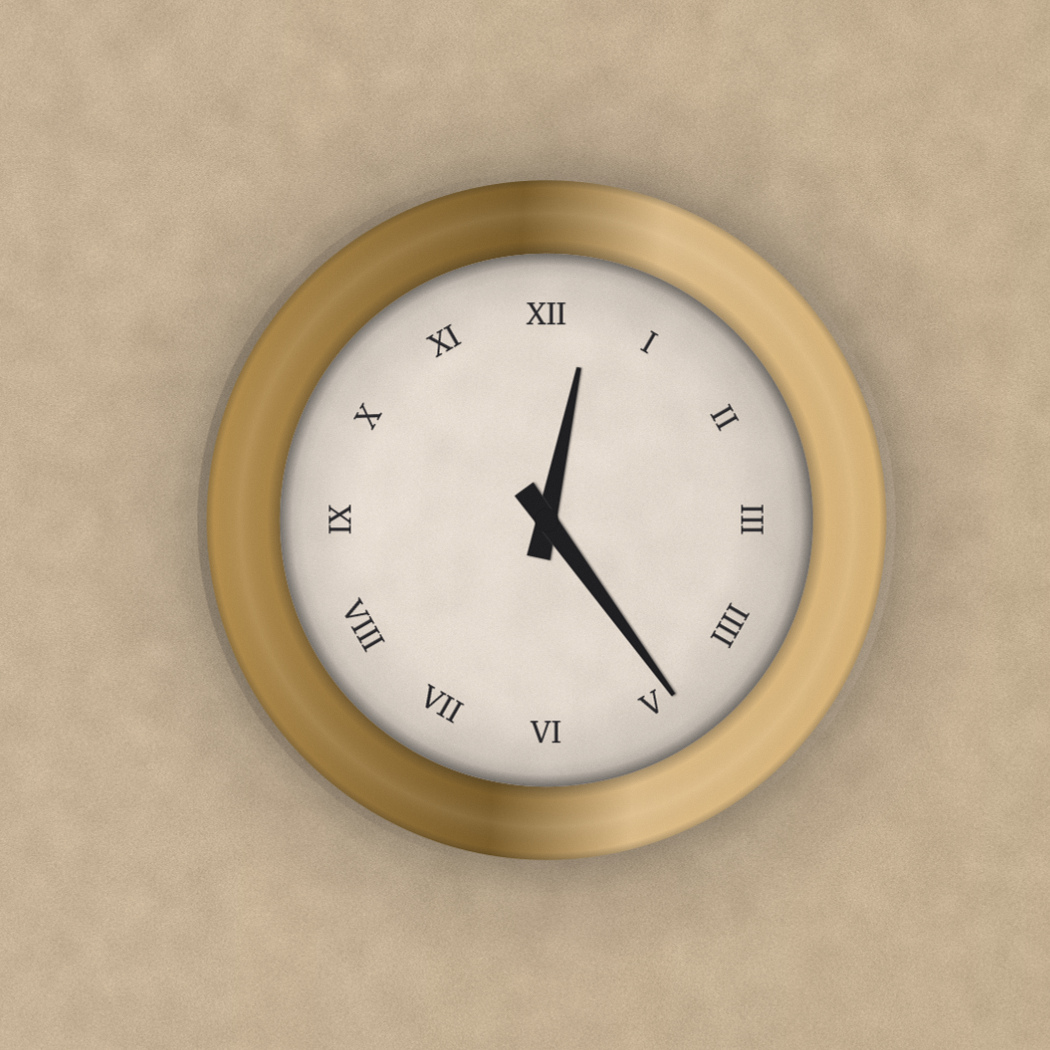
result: h=12 m=24
